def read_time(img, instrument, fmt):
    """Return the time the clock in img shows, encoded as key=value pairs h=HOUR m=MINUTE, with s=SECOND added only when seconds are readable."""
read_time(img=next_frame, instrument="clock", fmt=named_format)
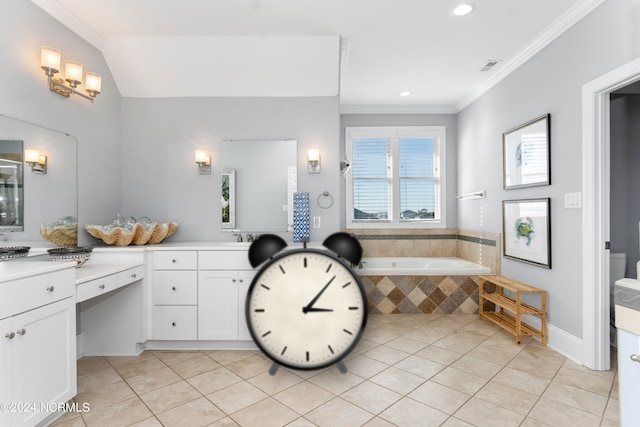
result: h=3 m=7
